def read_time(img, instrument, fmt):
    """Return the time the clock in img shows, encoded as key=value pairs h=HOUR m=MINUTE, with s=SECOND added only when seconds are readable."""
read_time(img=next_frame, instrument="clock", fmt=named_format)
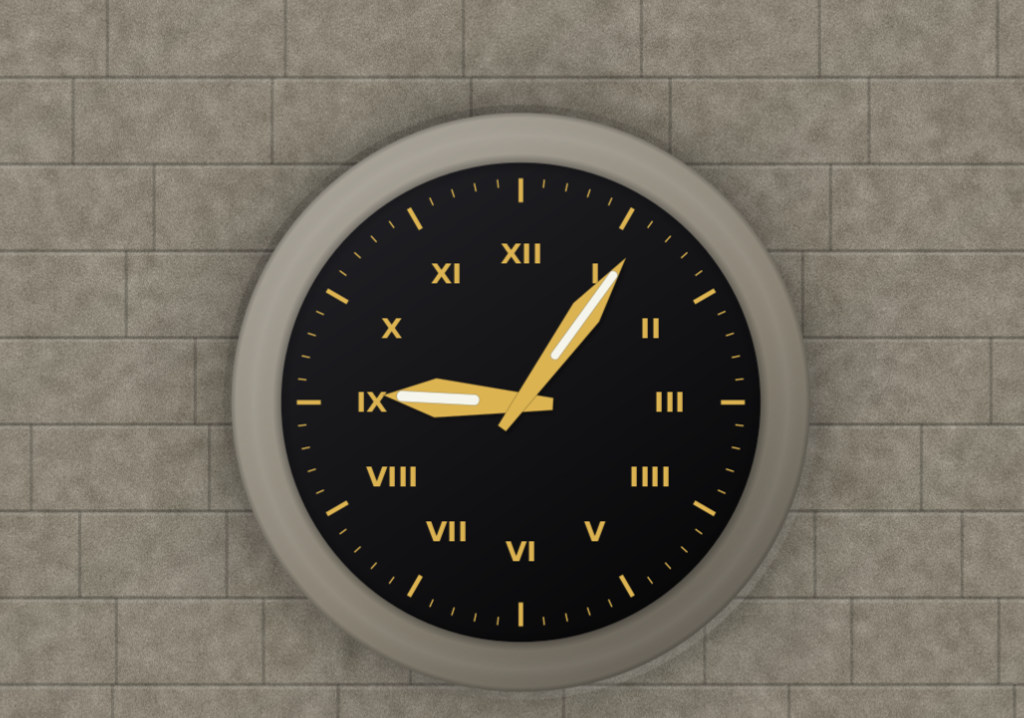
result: h=9 m=6
